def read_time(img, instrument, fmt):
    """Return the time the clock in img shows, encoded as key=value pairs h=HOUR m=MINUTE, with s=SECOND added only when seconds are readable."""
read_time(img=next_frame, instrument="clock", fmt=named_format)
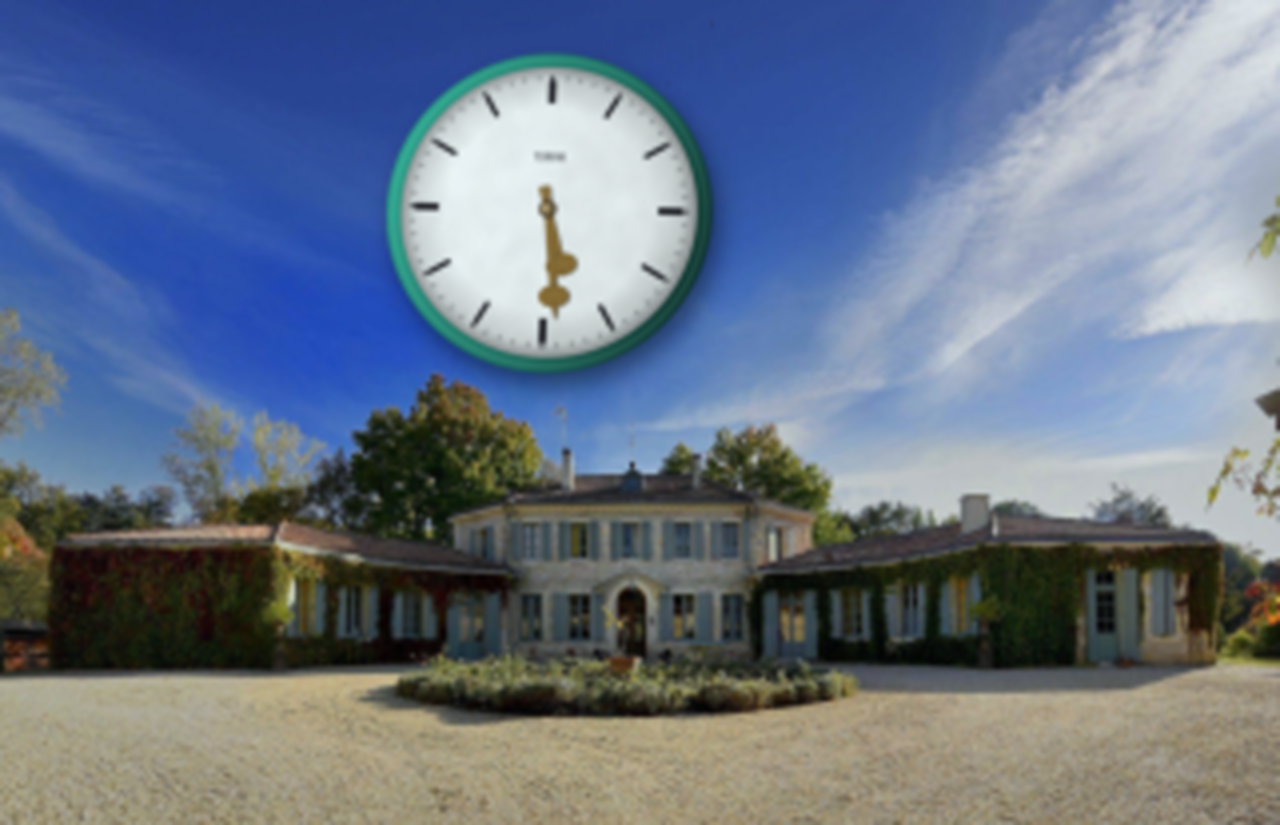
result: h=5 m=29
